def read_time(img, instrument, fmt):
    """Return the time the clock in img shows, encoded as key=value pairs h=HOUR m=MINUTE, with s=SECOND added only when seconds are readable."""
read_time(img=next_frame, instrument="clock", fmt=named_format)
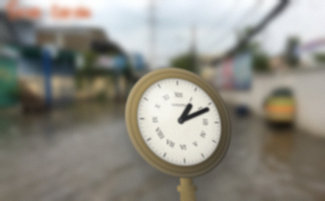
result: h=1 m=11
